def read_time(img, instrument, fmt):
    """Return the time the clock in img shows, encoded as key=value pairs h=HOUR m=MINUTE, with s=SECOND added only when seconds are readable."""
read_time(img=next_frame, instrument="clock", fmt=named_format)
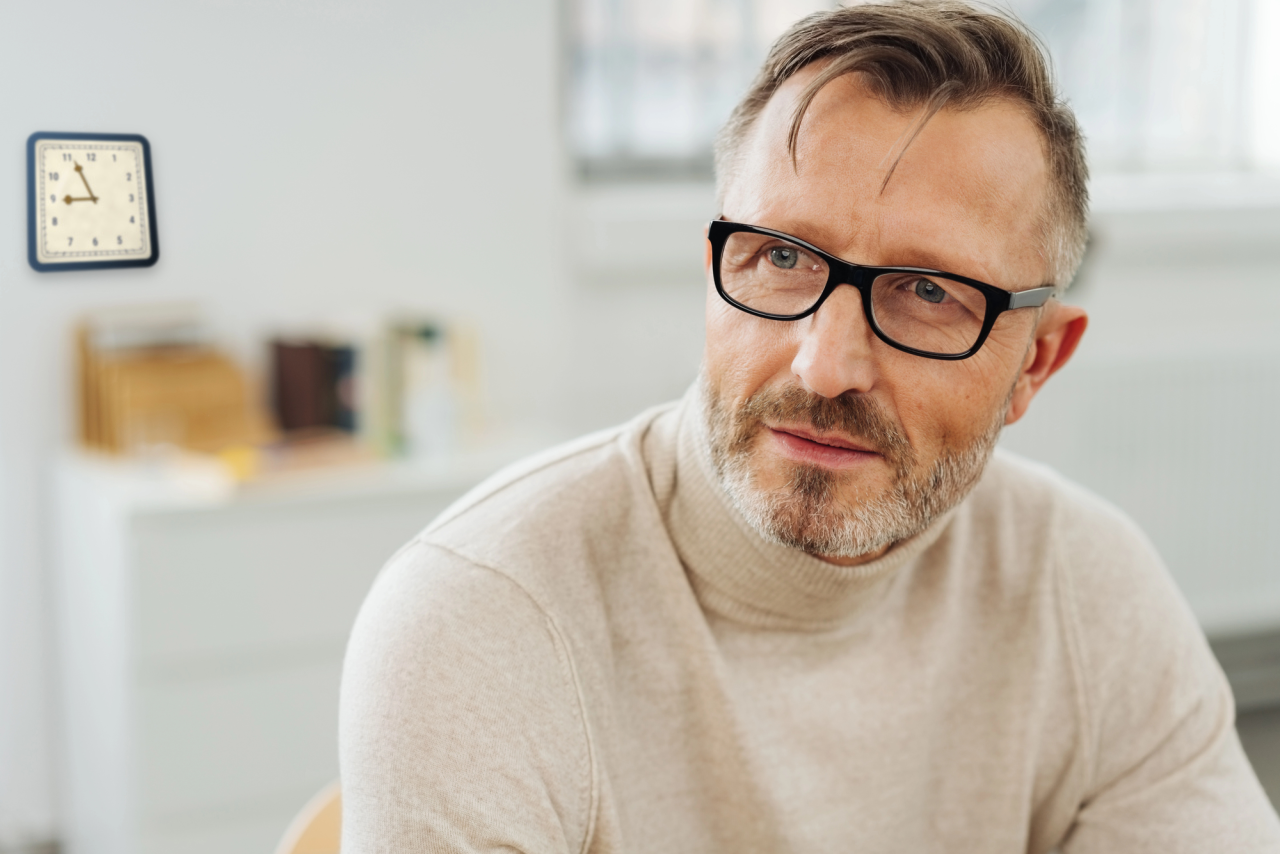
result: h=8 m=56
